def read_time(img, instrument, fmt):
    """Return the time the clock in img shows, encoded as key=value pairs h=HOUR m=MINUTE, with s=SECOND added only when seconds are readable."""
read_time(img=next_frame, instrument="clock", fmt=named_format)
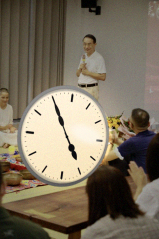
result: h=4 m=55
